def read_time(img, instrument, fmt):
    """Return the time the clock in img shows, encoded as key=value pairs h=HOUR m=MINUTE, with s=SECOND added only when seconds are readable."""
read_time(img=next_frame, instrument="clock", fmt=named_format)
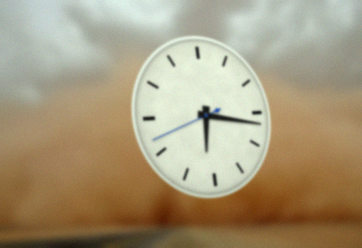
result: h=6 m=16 s=42
